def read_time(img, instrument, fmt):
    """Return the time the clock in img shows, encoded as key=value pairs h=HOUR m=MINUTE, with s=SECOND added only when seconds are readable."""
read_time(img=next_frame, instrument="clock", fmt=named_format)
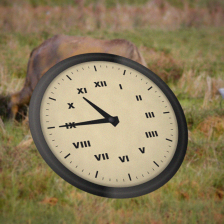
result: h=10 m=45
